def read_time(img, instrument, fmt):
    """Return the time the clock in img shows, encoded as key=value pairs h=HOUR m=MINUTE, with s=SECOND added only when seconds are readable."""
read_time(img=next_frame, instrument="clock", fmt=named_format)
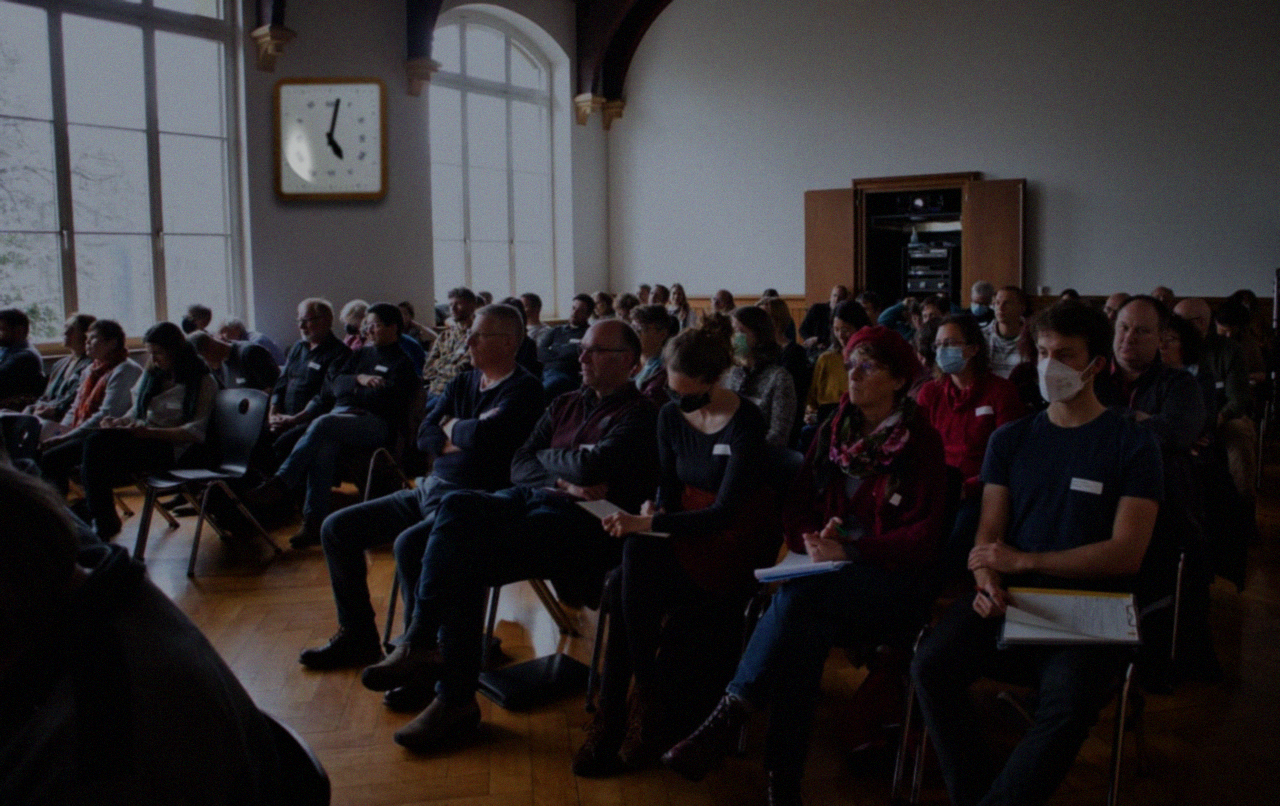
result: h=5 m=2
